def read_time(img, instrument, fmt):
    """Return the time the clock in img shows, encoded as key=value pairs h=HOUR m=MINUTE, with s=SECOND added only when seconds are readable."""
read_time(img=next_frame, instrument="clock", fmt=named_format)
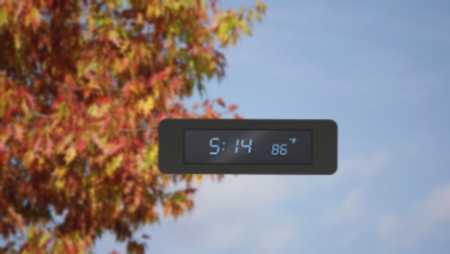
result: h=5 m=14
